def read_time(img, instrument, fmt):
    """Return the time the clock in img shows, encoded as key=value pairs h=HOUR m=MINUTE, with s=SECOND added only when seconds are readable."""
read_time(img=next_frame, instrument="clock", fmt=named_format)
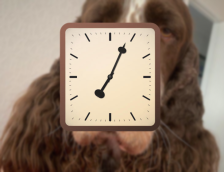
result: h=7 m=4
